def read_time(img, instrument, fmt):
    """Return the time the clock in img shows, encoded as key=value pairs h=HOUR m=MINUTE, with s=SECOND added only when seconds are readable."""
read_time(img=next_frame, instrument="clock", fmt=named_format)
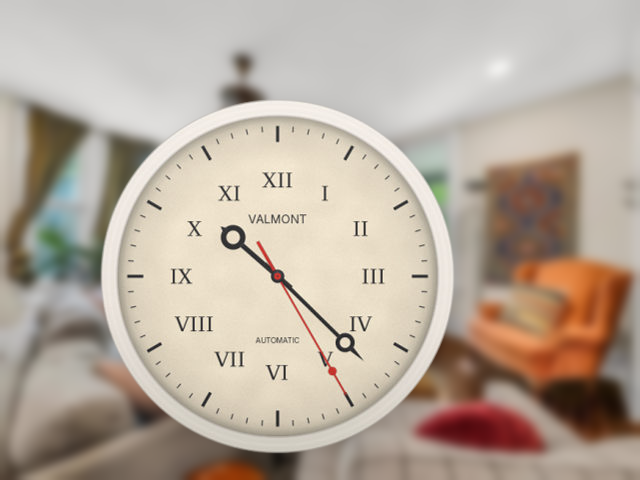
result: h=10 m=22 s=25
